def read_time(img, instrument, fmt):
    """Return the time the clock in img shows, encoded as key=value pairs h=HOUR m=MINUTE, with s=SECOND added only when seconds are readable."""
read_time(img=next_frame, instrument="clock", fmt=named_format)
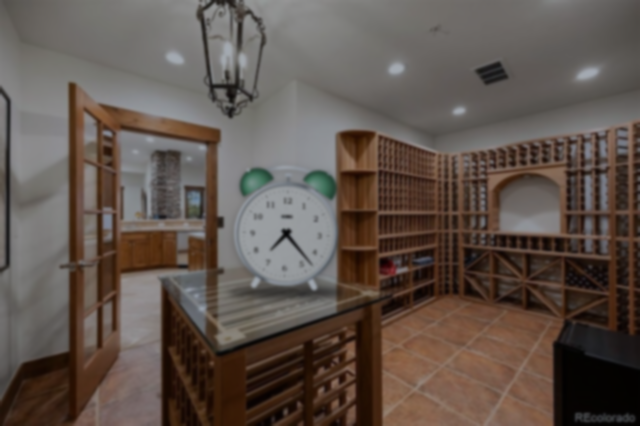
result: h=7 m=23
